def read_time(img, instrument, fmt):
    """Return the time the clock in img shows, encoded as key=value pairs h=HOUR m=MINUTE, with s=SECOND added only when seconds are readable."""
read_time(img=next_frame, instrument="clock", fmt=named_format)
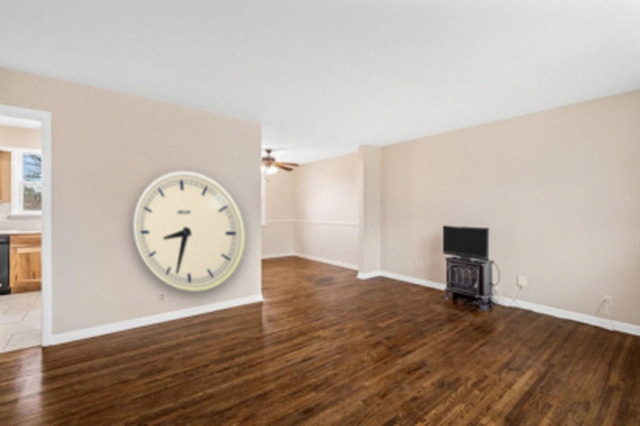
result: h=8 m=33
